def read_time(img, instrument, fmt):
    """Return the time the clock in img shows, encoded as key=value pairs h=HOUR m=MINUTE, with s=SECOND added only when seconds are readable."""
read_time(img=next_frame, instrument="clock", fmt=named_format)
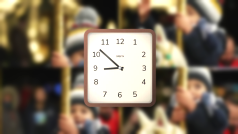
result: h=8 m=52
